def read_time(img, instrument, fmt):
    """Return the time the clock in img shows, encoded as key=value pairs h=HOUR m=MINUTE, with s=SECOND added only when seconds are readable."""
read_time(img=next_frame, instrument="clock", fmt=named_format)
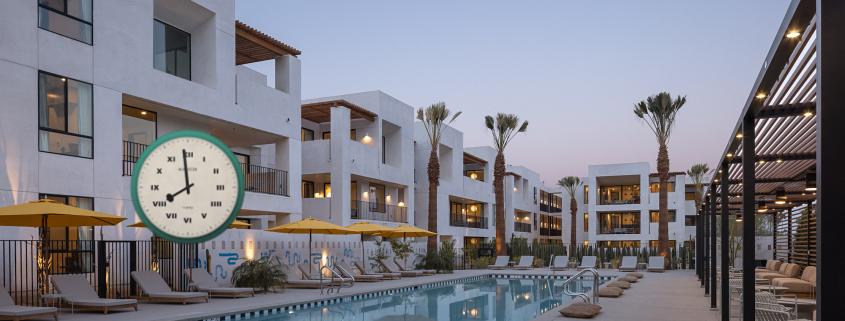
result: h=7 m=59
